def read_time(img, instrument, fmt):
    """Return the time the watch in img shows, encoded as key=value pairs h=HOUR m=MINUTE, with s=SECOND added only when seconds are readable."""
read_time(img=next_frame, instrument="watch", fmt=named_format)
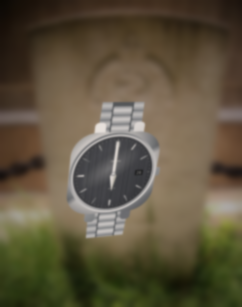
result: h=6 m=0
